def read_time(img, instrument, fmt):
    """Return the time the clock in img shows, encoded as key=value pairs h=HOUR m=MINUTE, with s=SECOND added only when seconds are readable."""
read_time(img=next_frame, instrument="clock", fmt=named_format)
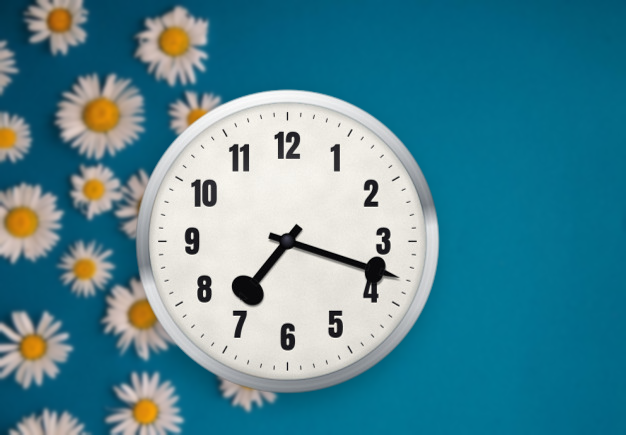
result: h=7 m=18
